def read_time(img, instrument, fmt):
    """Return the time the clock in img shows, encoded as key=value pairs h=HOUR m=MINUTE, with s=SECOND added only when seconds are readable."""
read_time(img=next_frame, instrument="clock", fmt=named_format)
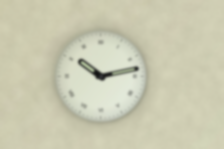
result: h=10 m=13
